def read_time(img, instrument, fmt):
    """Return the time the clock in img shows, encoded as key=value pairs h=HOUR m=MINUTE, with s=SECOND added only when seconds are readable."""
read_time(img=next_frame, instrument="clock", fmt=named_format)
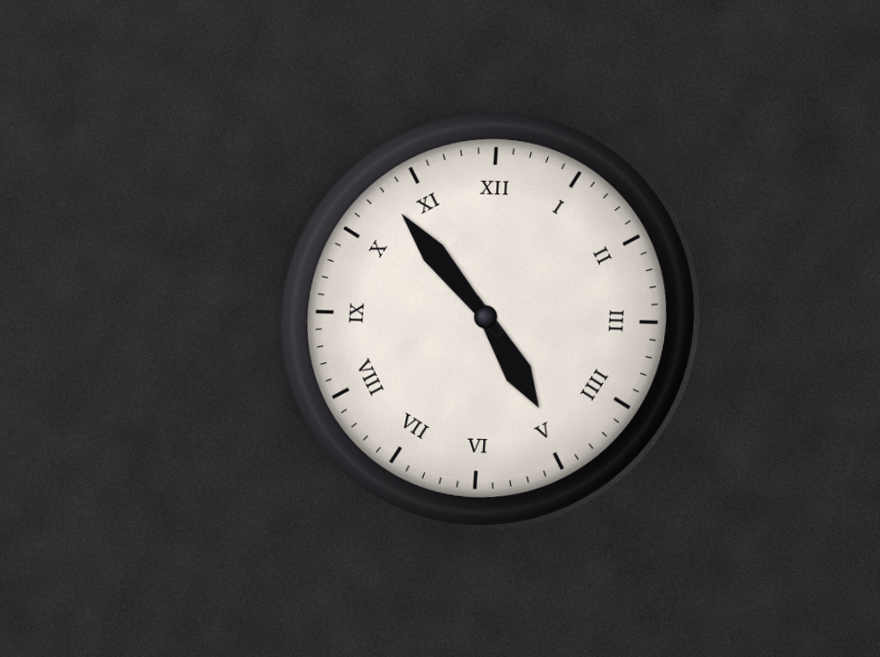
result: h=4 m=53
